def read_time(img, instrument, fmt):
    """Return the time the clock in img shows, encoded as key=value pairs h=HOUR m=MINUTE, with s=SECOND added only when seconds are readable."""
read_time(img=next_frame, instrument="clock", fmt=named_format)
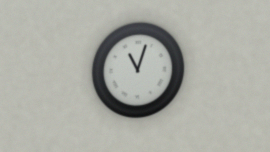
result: h=11 m=3
